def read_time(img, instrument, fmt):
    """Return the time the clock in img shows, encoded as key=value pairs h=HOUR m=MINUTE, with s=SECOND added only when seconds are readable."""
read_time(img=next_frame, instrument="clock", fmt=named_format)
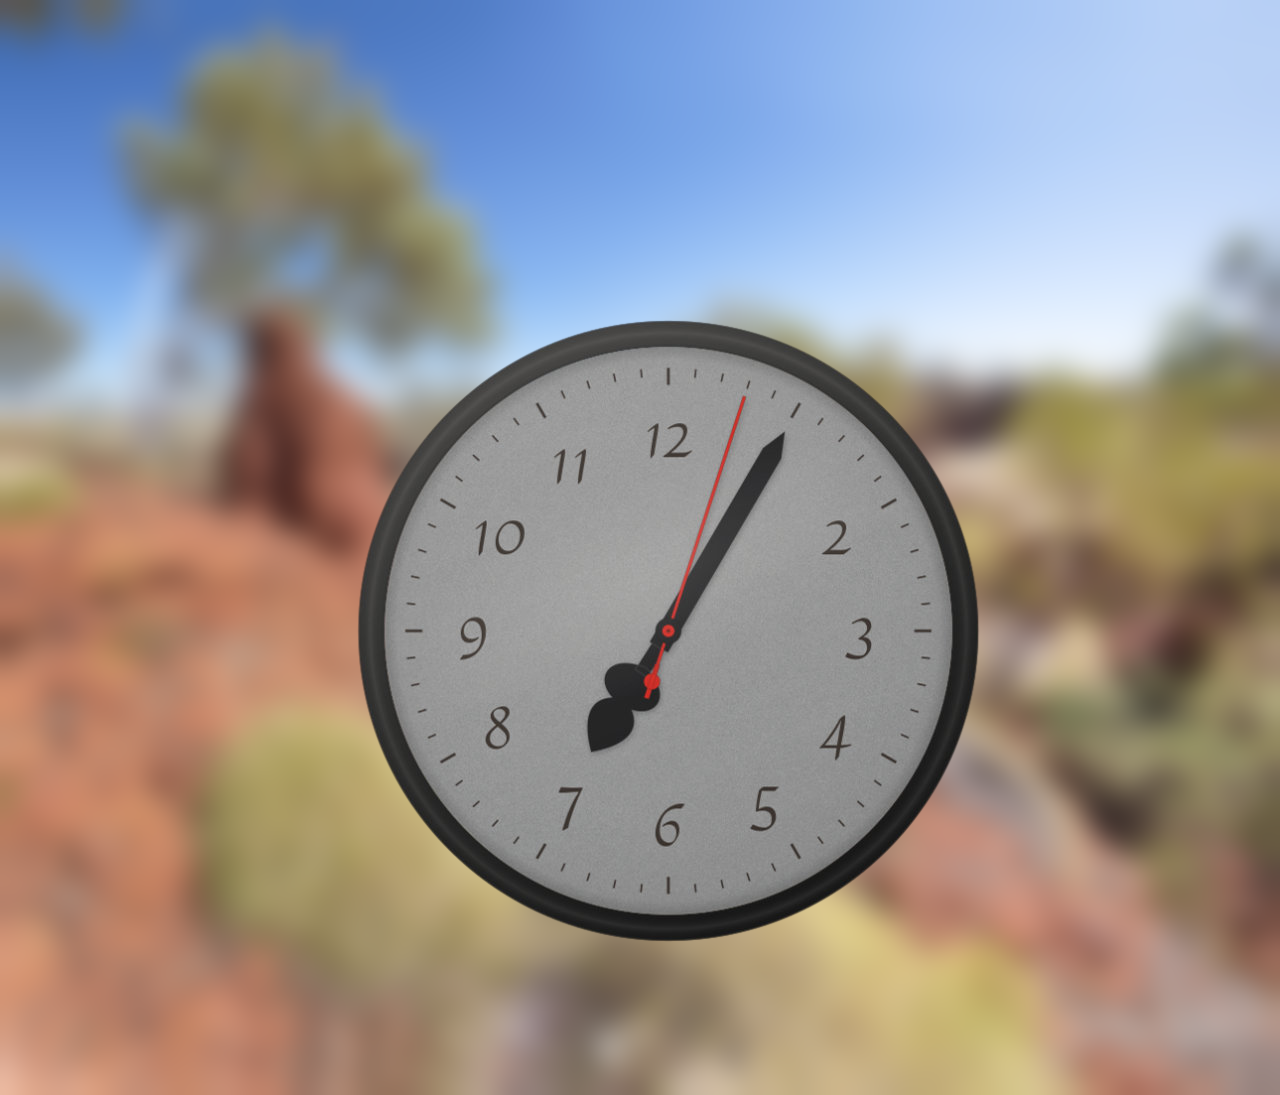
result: h=7 m=5 s=3
